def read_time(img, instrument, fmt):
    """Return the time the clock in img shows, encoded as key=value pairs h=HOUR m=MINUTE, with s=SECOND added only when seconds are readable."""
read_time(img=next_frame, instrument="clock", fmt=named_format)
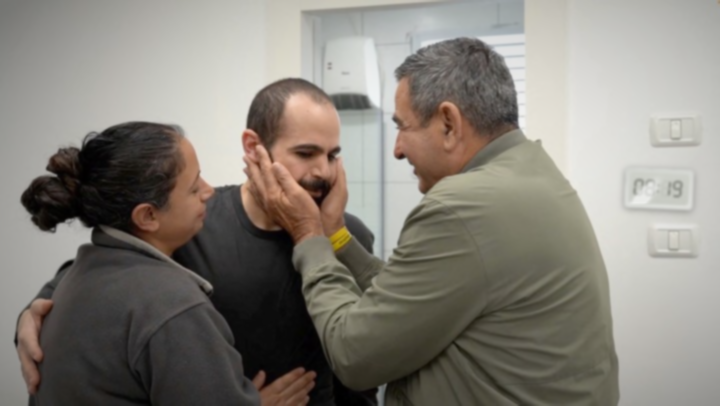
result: h=8 m=19
